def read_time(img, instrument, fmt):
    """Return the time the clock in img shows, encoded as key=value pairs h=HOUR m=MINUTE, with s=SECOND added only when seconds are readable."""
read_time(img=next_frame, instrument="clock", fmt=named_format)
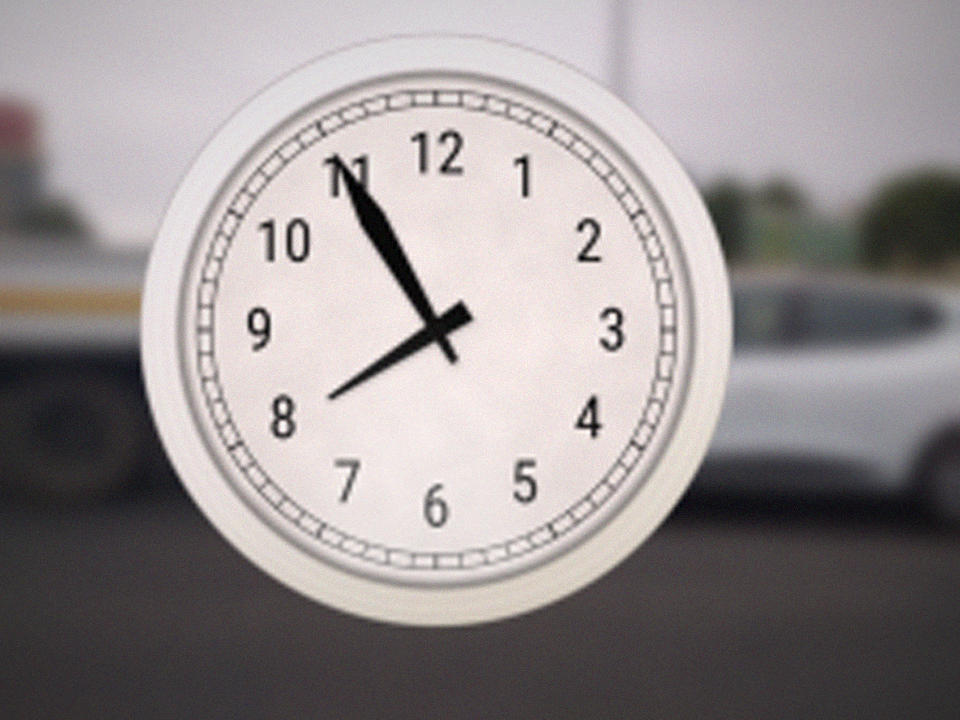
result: h=7 m=55
